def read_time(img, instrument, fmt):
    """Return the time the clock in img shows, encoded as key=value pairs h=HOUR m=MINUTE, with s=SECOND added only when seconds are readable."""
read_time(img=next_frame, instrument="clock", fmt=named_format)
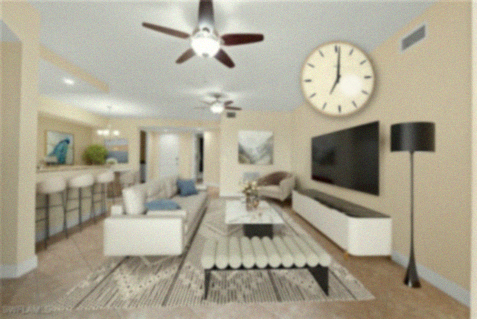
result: h=7 m=1
